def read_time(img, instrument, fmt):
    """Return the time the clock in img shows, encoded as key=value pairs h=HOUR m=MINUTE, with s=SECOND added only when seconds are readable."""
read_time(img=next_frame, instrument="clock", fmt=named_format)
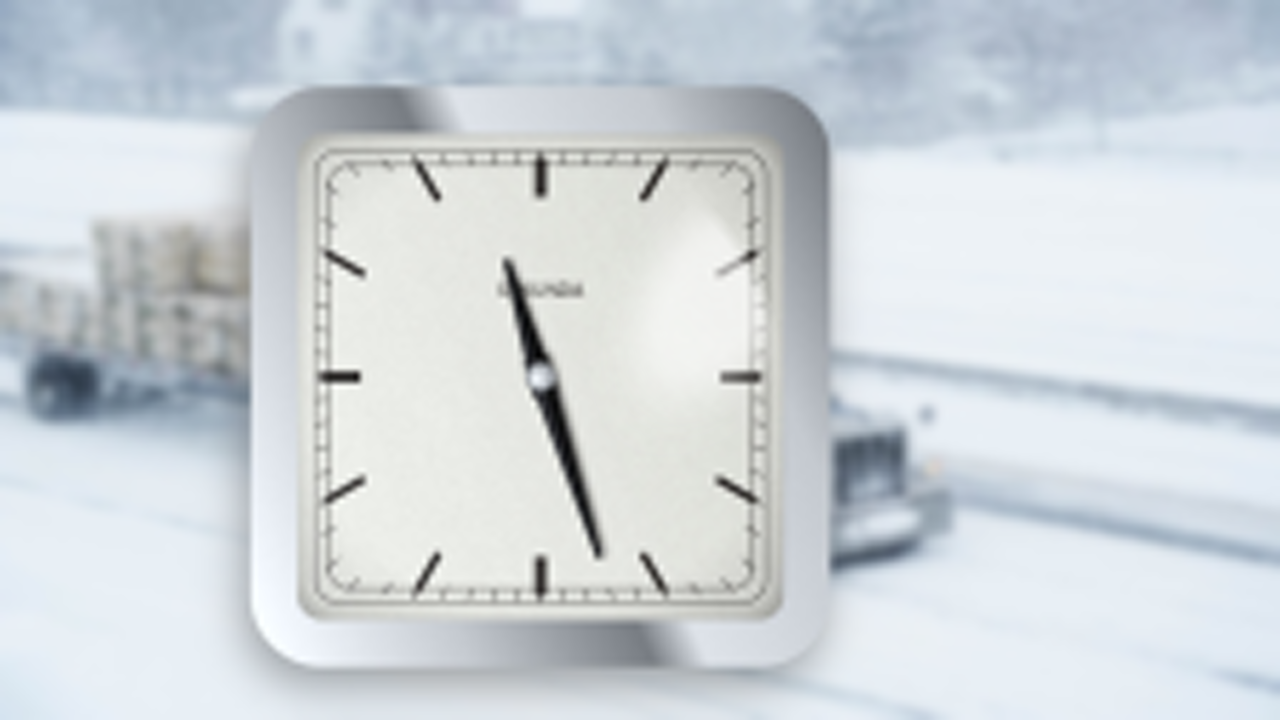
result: h=11 m=27
